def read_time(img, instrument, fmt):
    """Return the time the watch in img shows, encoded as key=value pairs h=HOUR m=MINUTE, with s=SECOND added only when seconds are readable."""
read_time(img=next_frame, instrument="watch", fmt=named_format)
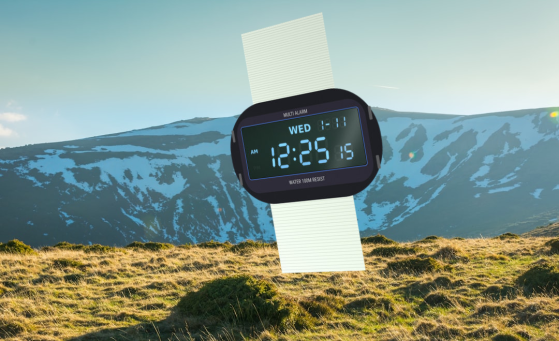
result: h=12 m=25 s=15
